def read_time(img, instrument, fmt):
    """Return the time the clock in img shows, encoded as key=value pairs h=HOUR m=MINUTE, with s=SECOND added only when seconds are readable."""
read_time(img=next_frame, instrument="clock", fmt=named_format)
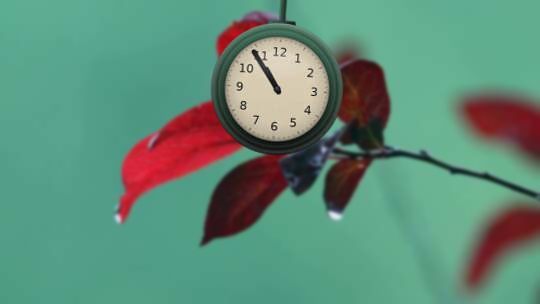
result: h=10 m=54
